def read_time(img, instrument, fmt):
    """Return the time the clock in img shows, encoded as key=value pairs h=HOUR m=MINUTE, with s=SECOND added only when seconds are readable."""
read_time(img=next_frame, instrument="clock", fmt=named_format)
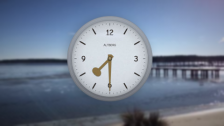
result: h=7 m=30
